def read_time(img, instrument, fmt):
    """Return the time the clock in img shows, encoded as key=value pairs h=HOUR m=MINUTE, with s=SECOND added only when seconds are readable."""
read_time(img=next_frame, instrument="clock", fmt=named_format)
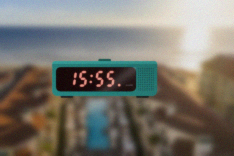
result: h=15 m=55
